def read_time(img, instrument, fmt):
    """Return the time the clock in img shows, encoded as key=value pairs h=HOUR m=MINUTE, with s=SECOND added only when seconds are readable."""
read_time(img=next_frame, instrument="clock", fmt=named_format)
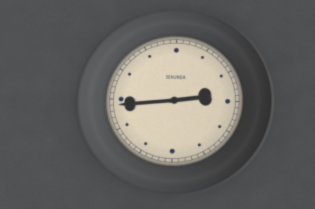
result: h=2 m=44
